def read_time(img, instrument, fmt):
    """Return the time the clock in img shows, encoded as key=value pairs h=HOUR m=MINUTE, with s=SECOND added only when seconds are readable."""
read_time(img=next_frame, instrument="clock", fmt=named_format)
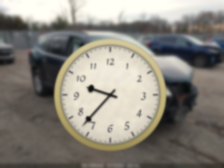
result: h=9 m=37
